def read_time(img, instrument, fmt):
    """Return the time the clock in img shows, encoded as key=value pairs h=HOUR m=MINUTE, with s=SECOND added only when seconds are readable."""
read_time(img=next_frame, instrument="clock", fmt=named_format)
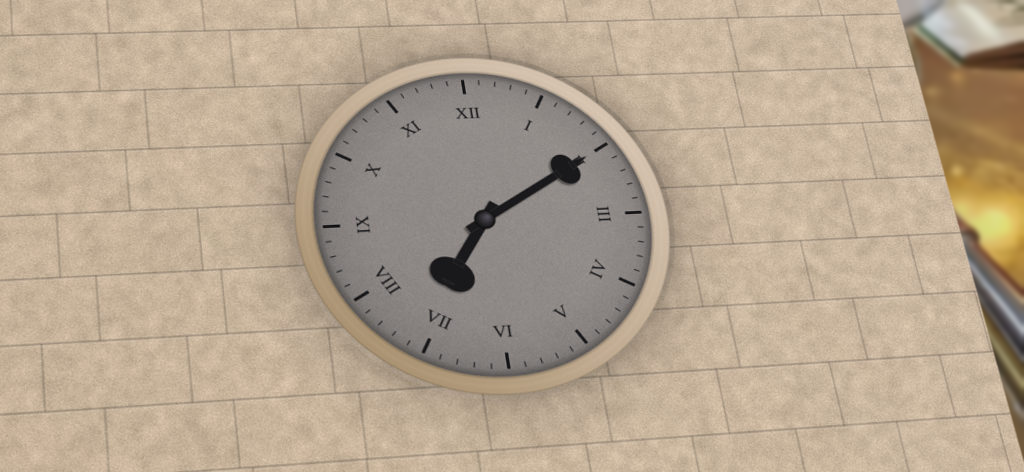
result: h=7 m=10
